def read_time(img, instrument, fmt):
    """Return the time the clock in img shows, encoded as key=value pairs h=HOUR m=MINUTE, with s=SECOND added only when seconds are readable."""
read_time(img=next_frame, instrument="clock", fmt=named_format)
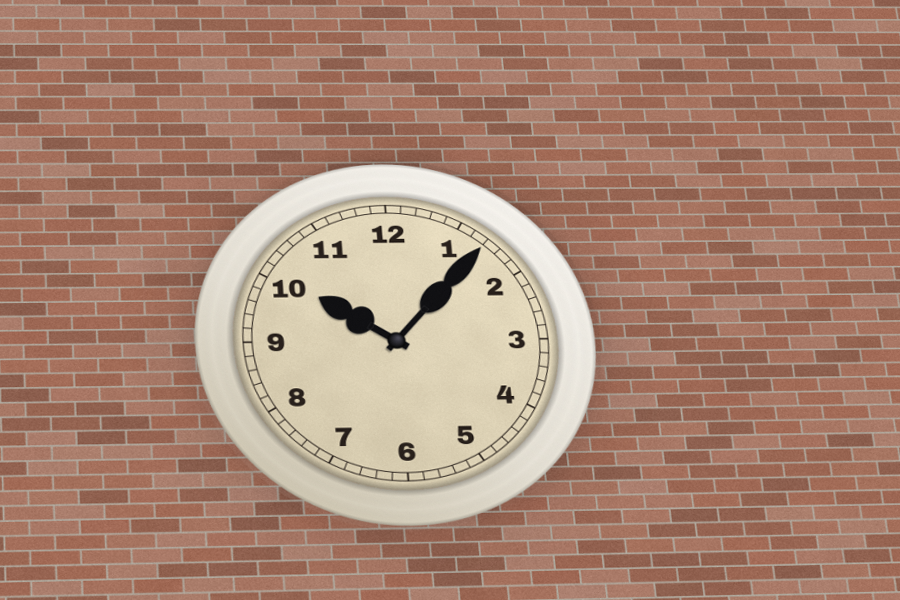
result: h=10 m=7
